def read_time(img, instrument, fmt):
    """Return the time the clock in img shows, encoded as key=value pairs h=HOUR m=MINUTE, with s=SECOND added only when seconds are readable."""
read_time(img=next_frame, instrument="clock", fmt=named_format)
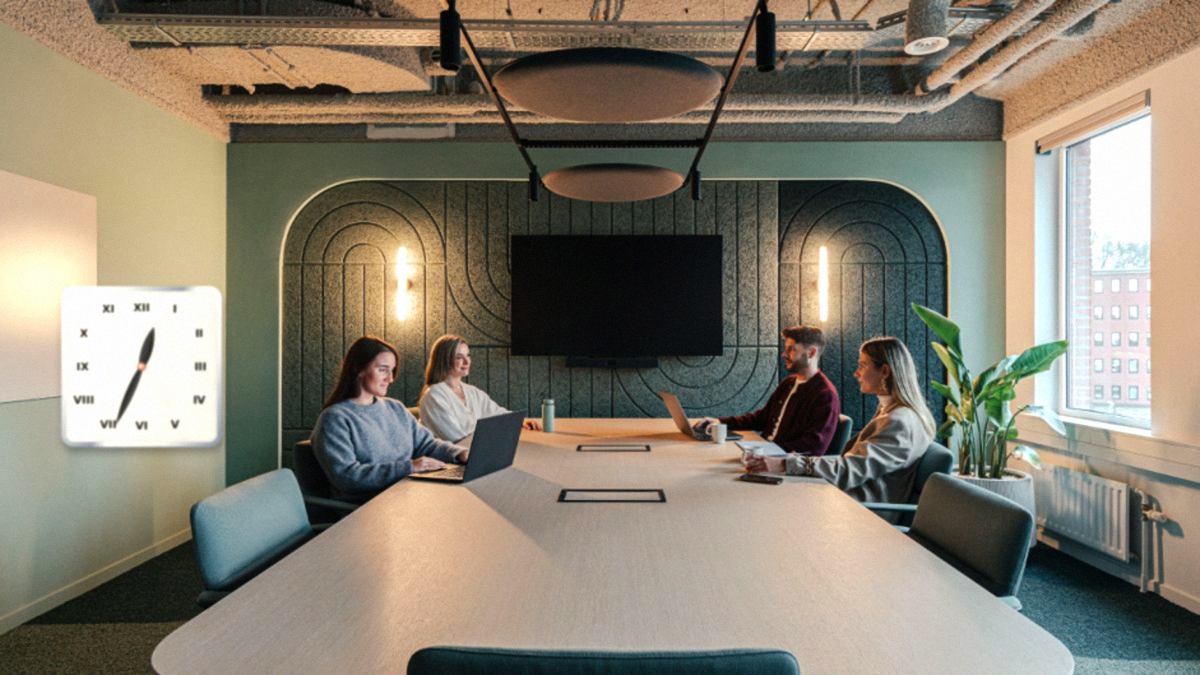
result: h=12 m=34
